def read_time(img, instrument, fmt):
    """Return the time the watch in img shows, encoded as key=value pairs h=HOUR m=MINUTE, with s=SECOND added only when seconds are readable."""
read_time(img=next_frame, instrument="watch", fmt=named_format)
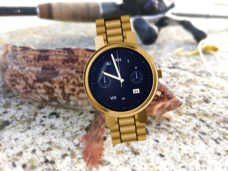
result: h=9 m=58
